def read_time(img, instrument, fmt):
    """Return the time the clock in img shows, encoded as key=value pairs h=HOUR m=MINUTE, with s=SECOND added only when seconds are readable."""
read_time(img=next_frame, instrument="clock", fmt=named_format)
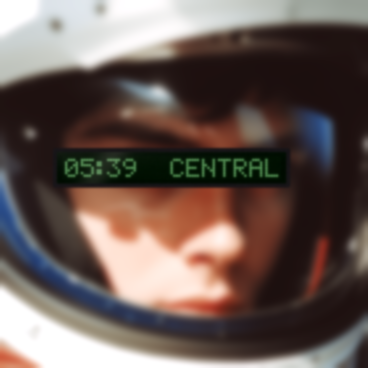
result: h=5 m=39
